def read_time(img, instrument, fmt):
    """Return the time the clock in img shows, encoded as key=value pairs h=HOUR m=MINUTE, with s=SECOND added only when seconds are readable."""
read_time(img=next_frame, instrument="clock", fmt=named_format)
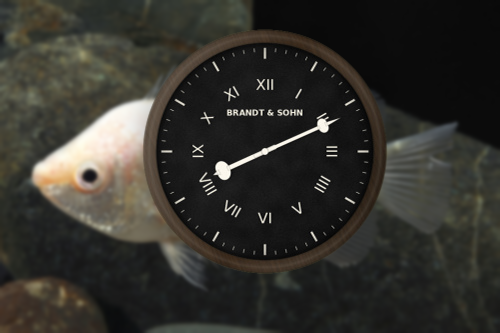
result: h=8 m=11
